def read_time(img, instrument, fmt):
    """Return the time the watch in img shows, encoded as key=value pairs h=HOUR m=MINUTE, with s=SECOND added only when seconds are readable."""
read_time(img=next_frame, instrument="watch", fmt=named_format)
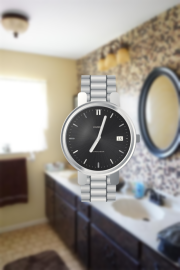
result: h=7 m=3
